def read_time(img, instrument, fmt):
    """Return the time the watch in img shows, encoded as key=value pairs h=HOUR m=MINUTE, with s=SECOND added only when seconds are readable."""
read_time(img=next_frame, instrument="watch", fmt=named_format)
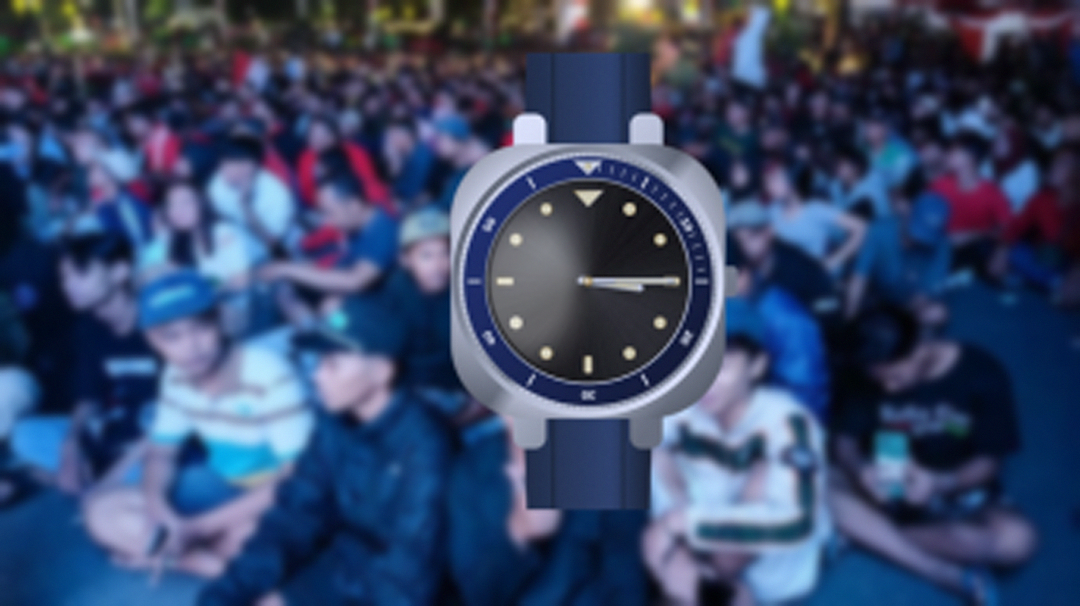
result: h=3 m=15
